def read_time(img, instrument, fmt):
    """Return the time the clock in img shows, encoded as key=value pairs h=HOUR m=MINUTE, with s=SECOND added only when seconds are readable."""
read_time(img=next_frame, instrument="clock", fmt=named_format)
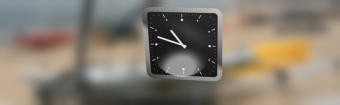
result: h=10 m=48
